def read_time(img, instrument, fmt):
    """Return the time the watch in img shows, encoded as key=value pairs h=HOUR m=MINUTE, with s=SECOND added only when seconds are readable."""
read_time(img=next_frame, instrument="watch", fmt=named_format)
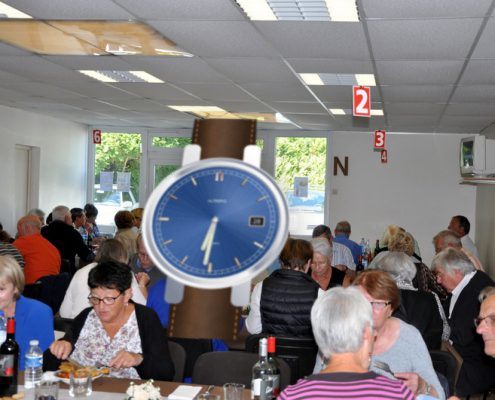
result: h=6 m=31
